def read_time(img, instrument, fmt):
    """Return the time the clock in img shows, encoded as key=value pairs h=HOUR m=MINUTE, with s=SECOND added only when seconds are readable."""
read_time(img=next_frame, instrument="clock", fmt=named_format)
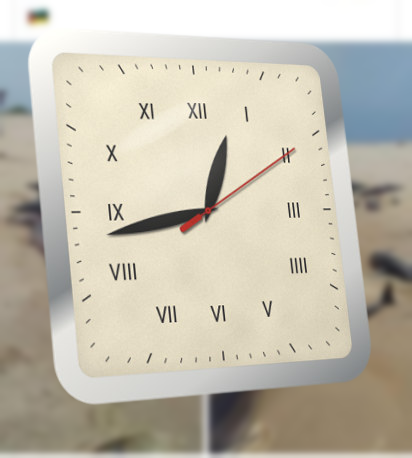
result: h=12 m=43 s=10
